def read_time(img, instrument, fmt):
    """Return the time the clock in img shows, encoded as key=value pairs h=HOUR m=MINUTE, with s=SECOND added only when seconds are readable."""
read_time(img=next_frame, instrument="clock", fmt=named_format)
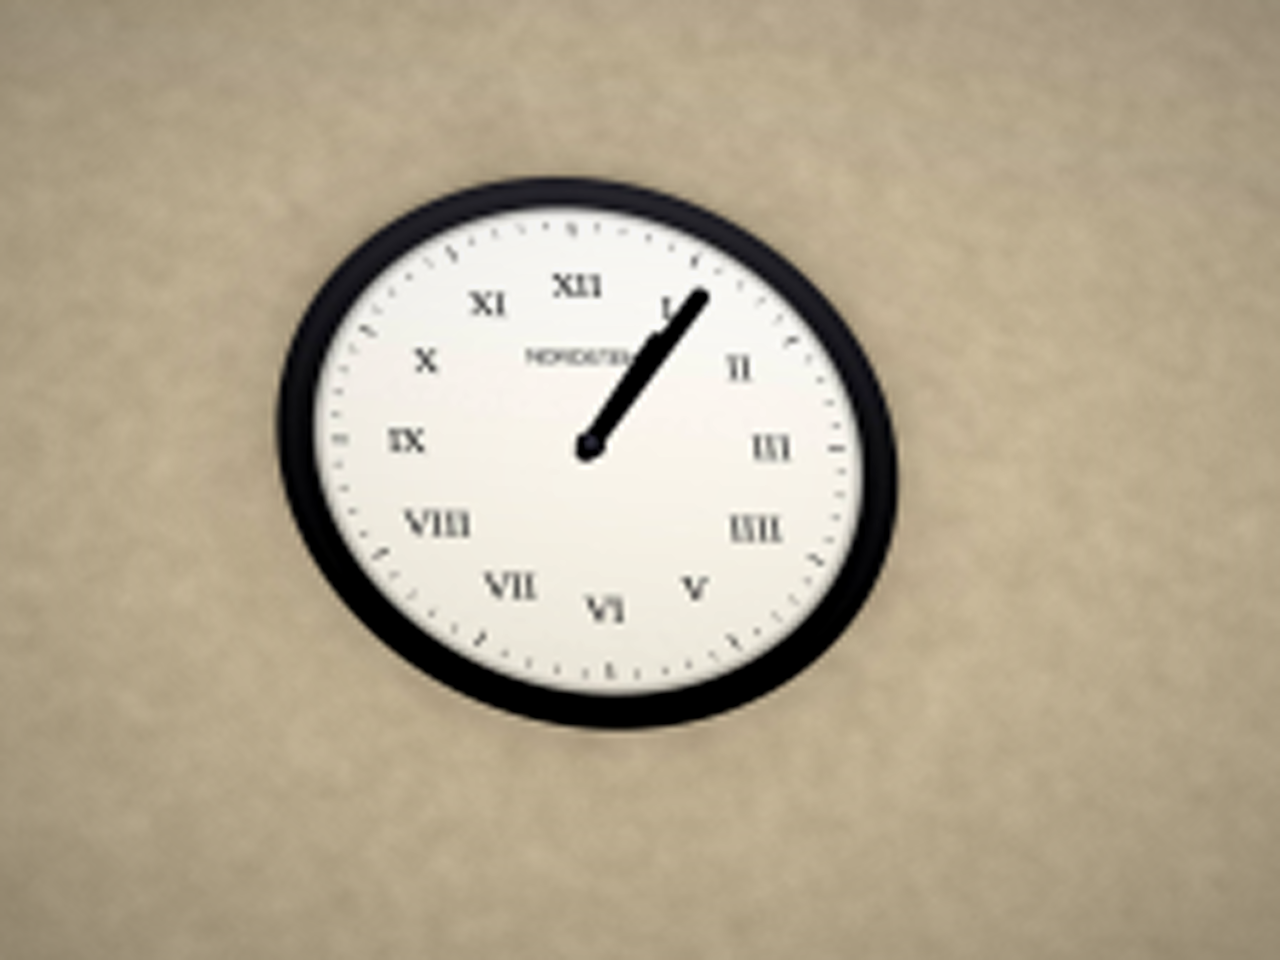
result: h=1 m=6
